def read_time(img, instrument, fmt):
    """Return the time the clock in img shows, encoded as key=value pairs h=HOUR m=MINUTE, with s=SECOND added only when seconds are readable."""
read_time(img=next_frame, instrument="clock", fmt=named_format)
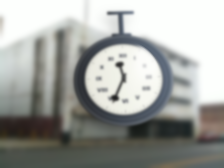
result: h=11 m=34
